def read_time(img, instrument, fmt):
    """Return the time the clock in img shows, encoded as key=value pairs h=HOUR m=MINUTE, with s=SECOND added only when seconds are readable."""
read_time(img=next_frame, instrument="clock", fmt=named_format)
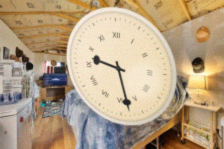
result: h=9 m=28
